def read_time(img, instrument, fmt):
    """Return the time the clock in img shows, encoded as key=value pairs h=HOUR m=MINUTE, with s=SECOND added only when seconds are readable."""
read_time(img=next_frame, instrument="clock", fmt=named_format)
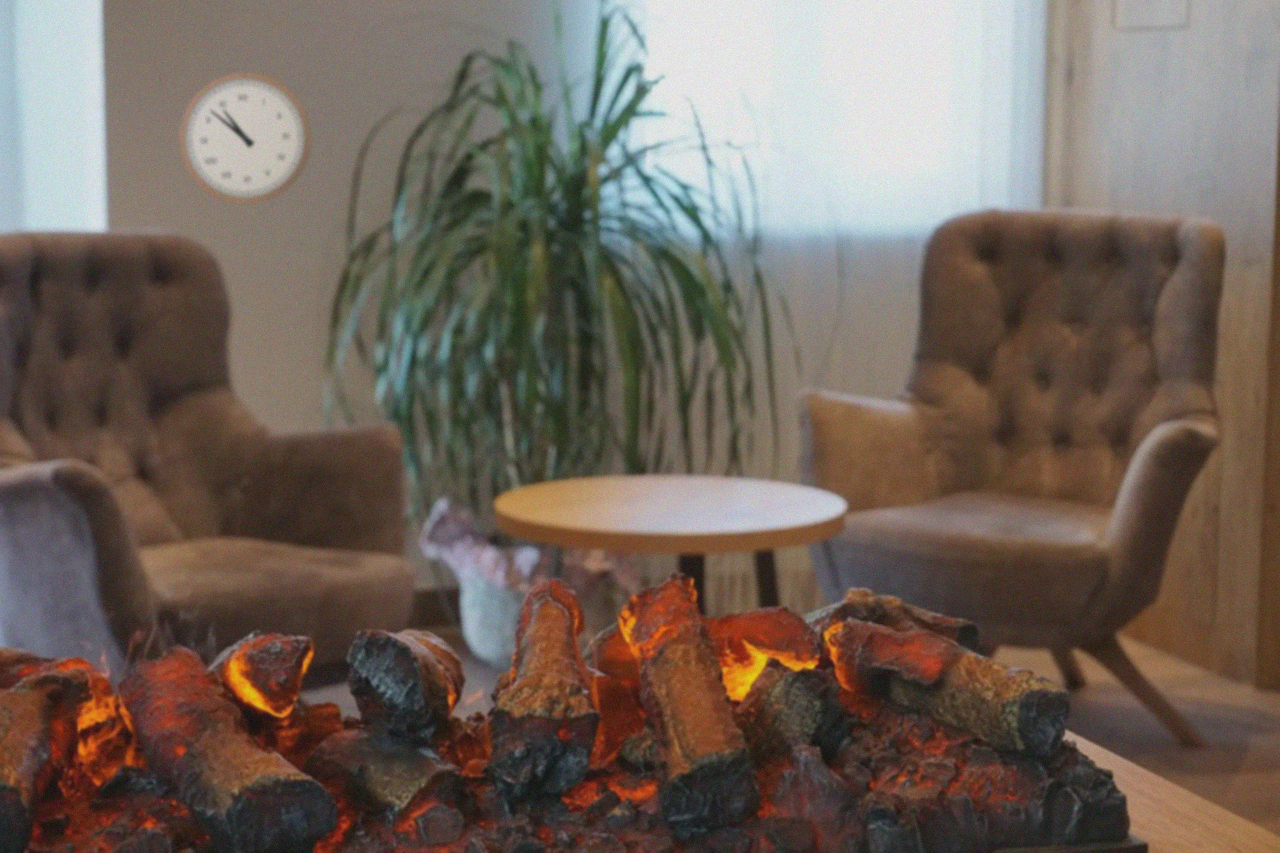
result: h=10 m=52
